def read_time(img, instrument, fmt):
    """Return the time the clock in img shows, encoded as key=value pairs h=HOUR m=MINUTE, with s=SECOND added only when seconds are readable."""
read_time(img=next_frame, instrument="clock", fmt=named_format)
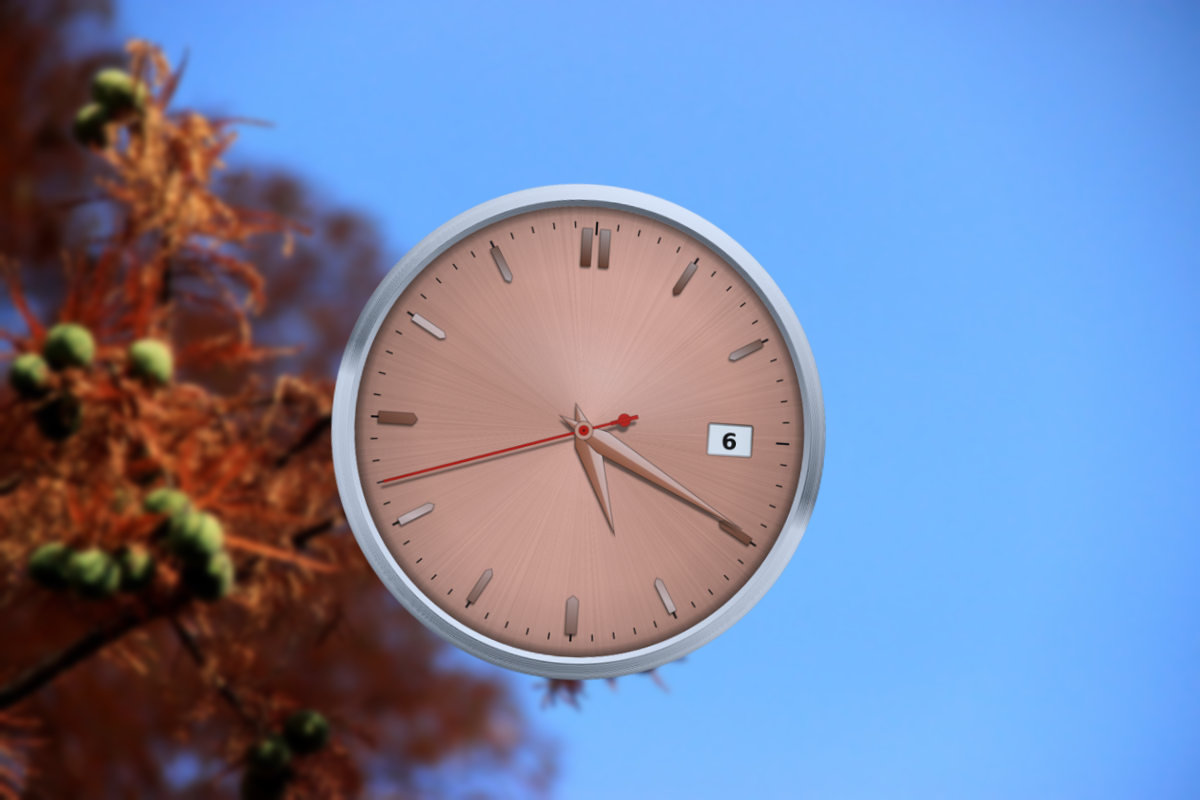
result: h=5 m=19 s=42
